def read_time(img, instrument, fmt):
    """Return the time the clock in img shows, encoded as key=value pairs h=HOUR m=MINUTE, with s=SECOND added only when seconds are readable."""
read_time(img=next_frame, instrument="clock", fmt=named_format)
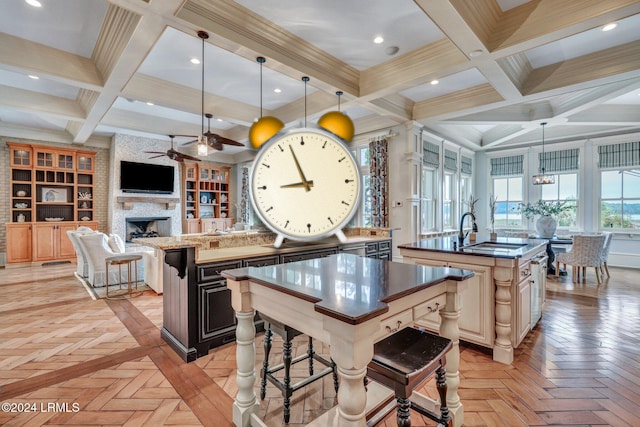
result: h=8 m=57
